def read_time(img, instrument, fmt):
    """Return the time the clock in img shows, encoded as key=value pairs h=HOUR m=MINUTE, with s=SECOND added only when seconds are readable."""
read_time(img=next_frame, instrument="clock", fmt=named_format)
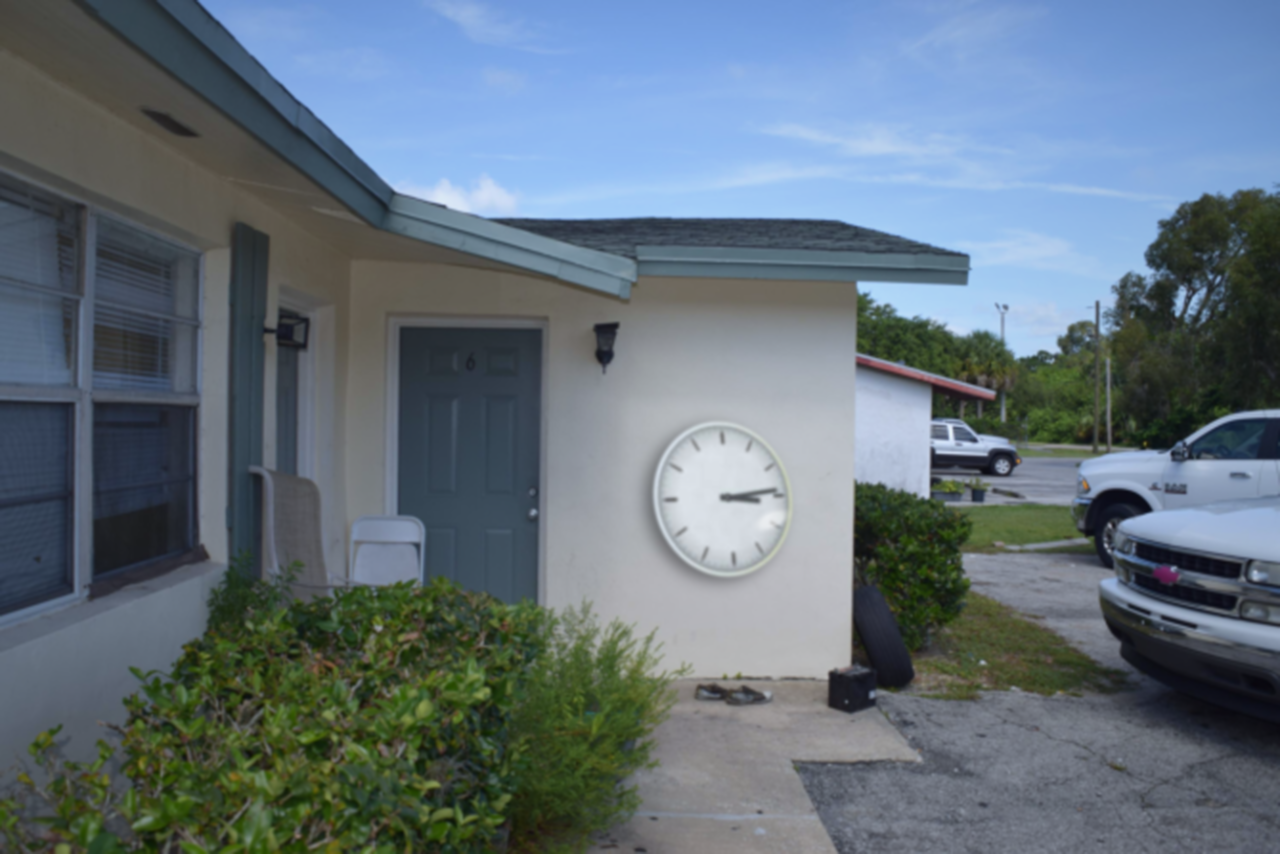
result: h=3 m=14
